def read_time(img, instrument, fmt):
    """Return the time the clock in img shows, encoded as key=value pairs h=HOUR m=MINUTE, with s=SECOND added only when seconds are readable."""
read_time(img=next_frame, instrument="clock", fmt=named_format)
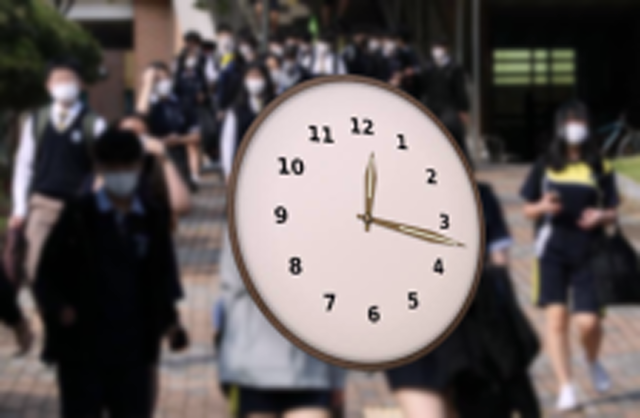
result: h=12 m=17
